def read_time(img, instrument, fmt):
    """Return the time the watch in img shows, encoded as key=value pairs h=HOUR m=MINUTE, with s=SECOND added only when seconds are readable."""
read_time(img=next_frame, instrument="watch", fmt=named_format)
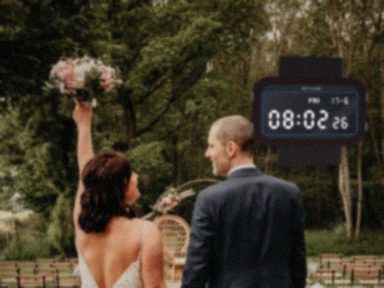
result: h=8 m=2 s=26
